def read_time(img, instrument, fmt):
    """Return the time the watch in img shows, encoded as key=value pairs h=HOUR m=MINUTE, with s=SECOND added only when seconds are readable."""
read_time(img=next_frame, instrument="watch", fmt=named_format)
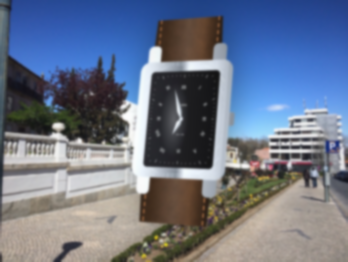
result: h=6 m=57
